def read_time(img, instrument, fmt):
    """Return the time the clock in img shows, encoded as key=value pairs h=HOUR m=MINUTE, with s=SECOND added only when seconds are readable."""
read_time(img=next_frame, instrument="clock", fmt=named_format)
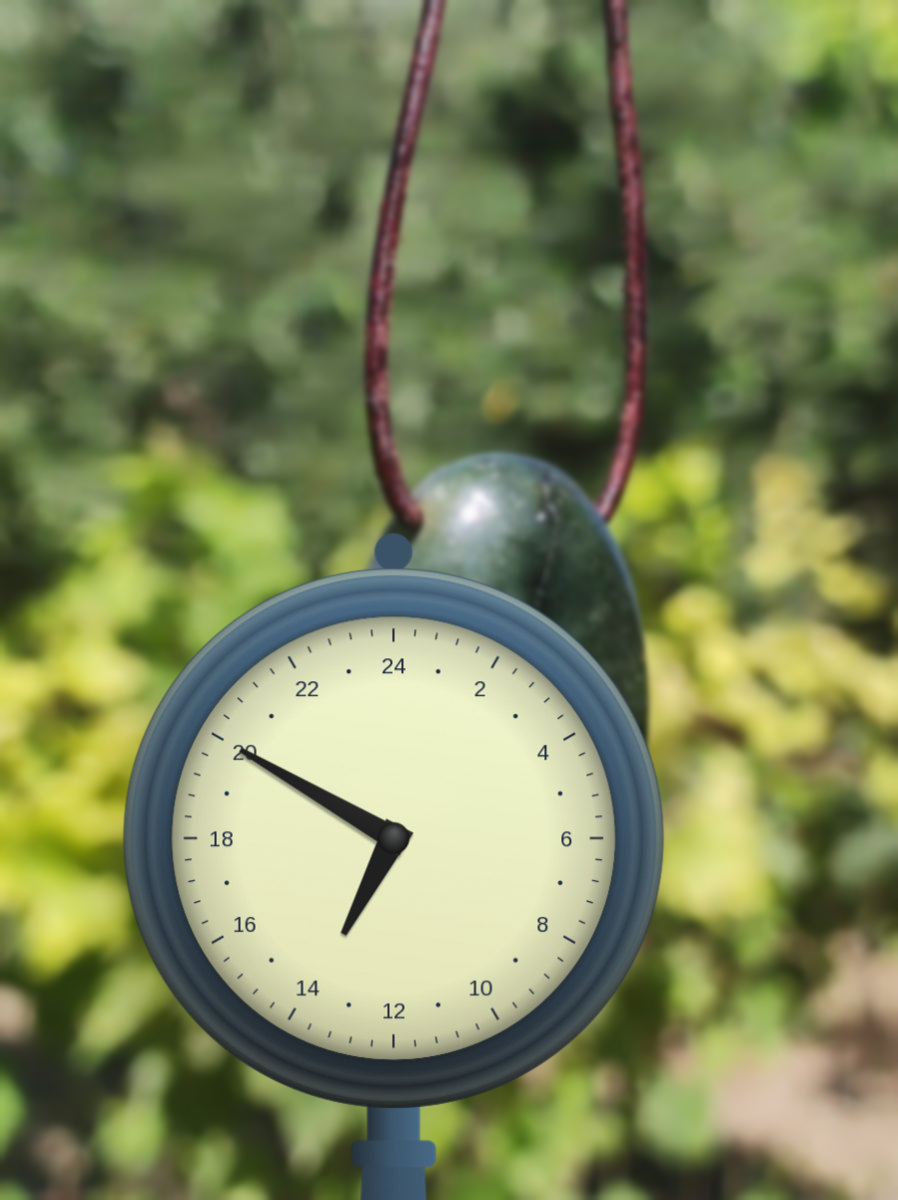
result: h=13 m=50
